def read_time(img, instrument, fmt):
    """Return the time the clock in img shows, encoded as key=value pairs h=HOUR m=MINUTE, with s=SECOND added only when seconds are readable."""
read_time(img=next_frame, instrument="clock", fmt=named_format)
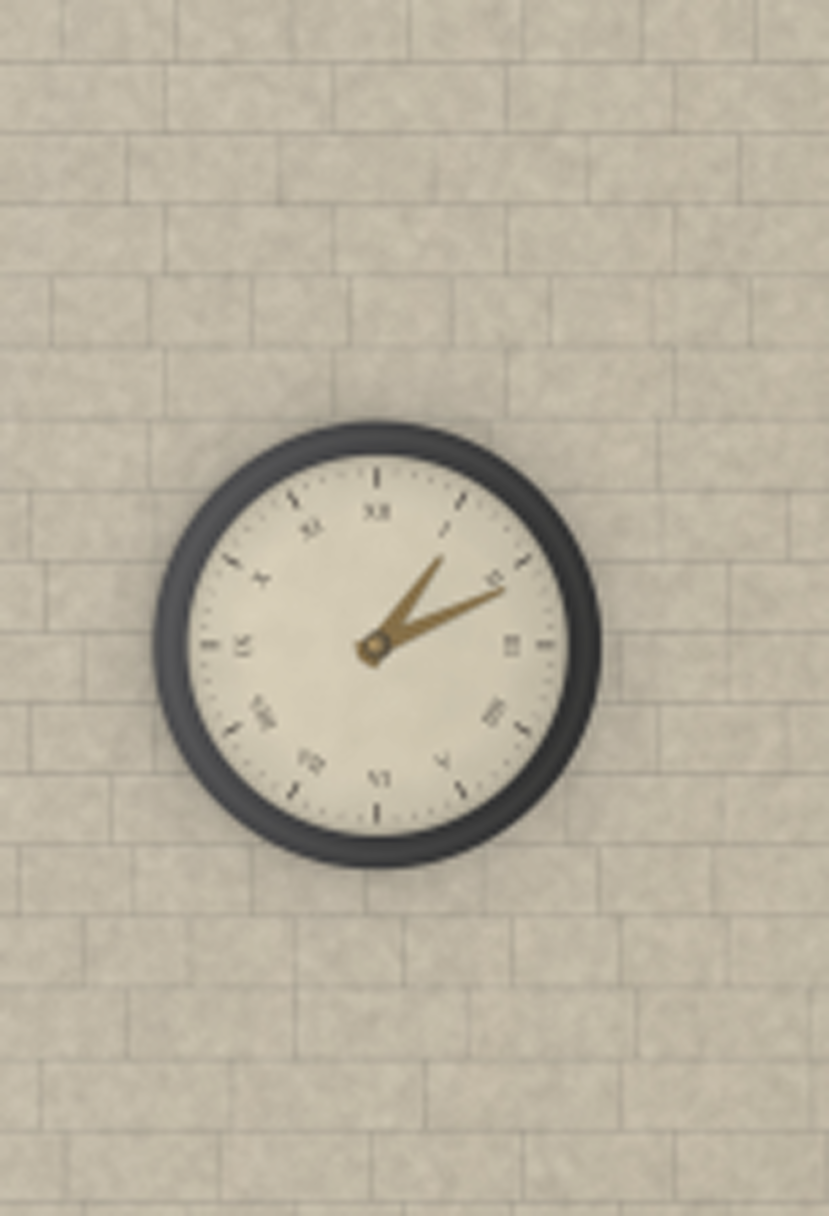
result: h=1 m=11
